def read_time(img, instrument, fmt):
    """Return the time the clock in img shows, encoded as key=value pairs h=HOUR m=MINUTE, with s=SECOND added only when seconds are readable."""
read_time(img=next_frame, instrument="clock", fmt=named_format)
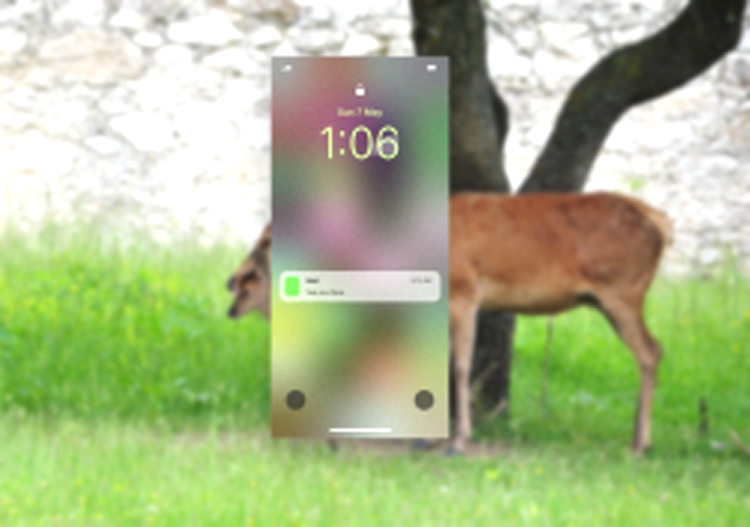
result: h=1 m=6
